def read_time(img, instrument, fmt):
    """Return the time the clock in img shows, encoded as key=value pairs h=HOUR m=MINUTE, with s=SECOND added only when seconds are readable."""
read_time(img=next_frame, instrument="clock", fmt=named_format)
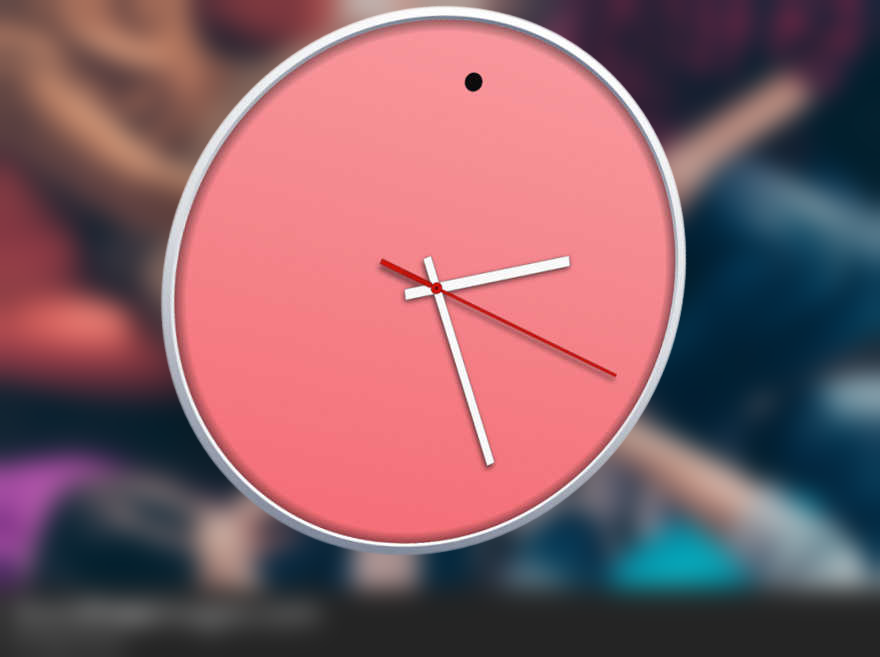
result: h=2 m=25 s=18
